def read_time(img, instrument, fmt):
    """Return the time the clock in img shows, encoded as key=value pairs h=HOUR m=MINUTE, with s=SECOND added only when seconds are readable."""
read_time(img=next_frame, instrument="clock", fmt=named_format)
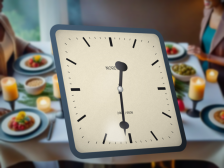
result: h=12 m=31
